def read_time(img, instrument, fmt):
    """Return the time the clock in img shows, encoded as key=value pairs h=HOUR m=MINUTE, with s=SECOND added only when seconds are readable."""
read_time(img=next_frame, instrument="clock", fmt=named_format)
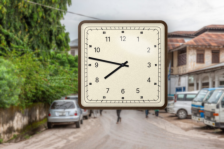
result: h=7 m=47
